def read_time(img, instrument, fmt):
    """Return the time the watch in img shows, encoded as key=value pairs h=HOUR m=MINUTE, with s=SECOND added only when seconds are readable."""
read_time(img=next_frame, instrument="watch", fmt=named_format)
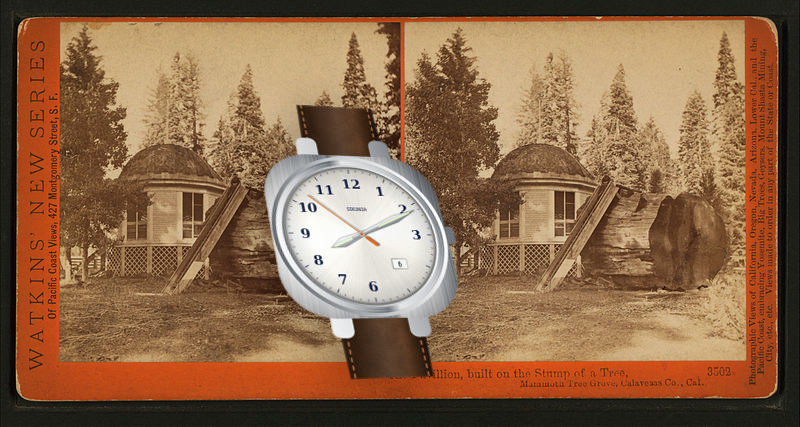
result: h=8 m=10 s=52
